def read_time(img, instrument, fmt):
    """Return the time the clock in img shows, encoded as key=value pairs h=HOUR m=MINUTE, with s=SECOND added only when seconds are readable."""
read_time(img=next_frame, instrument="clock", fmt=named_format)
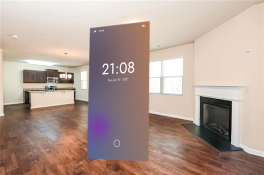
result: h=21 m=8
